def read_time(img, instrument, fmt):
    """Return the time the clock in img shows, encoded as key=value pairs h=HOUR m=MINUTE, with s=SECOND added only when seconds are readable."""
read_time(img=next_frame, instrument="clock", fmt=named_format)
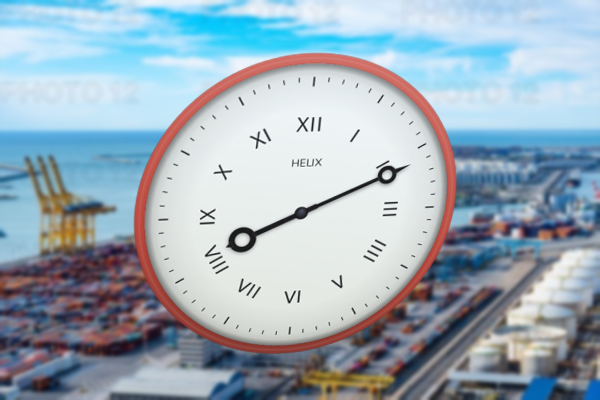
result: h=8 m=11
